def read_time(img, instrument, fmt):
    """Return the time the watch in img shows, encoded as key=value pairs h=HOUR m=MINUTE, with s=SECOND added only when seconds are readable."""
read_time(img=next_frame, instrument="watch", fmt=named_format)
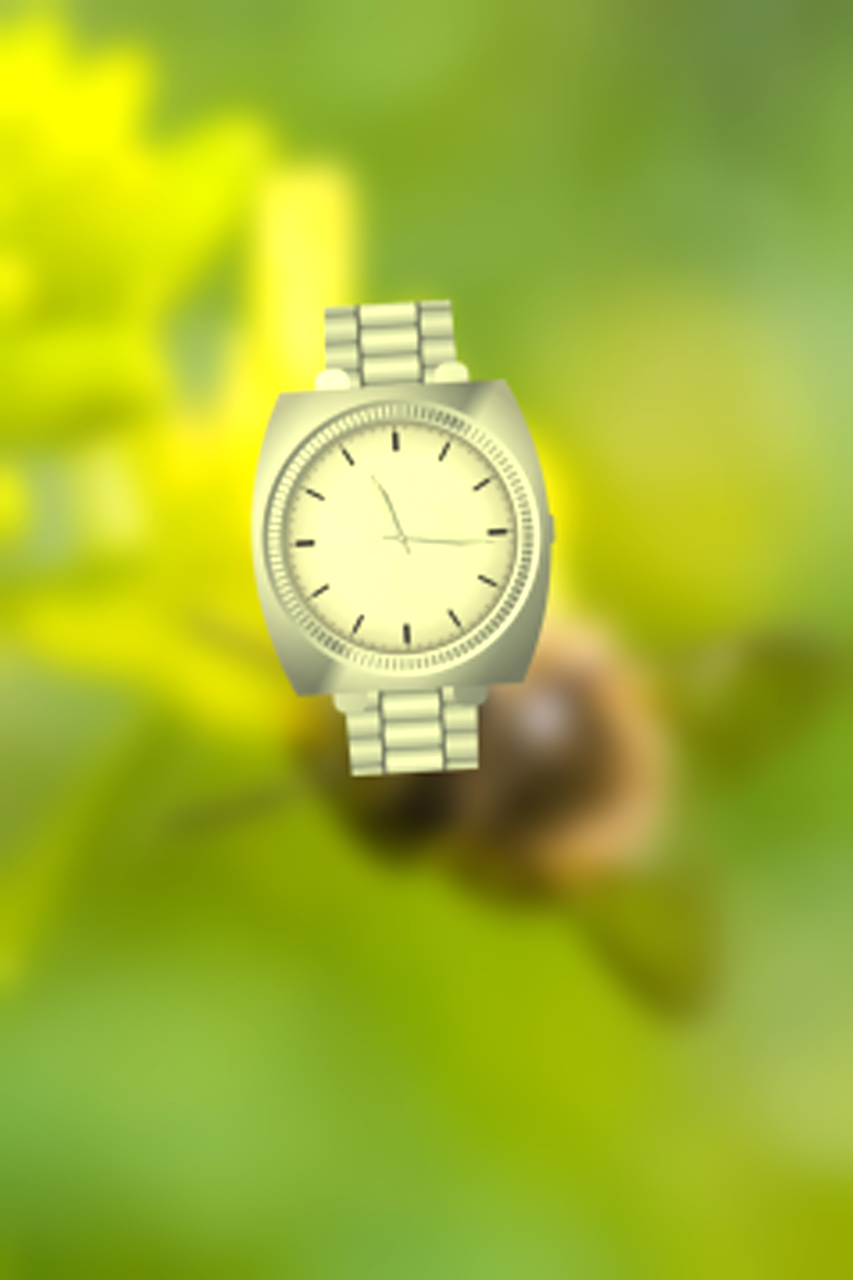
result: h=11 m=16
